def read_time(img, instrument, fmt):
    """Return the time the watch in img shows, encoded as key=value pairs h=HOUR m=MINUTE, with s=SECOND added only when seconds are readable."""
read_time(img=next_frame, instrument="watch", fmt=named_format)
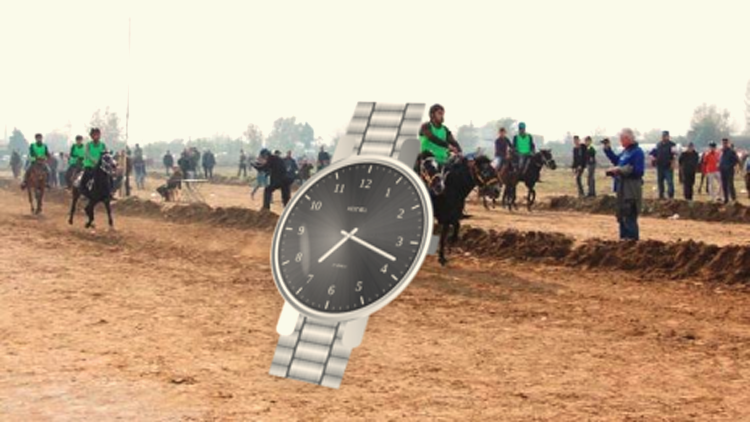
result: h=7 m=18
